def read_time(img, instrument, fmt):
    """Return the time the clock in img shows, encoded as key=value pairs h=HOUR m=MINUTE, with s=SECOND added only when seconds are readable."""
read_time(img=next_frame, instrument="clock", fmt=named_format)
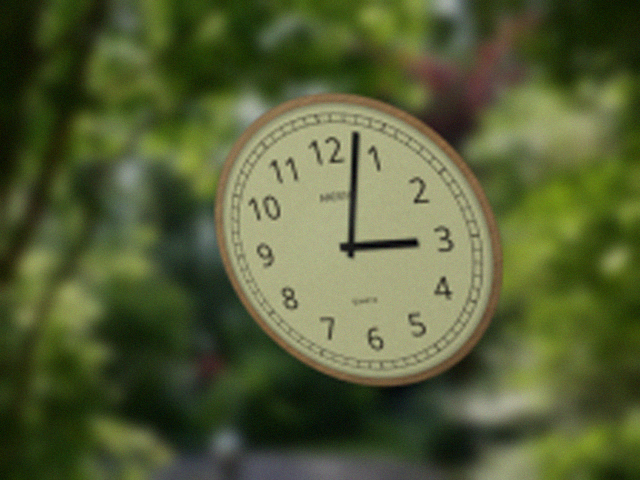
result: h=3 m=3
